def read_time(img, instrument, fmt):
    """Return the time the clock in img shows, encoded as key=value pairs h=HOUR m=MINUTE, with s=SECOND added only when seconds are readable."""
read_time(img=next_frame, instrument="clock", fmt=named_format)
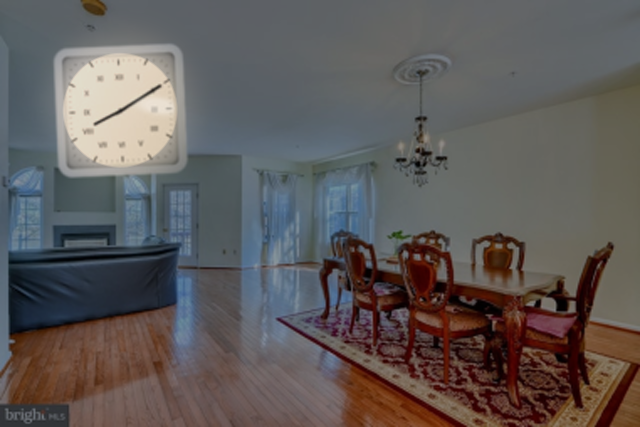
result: h=8 m=10
